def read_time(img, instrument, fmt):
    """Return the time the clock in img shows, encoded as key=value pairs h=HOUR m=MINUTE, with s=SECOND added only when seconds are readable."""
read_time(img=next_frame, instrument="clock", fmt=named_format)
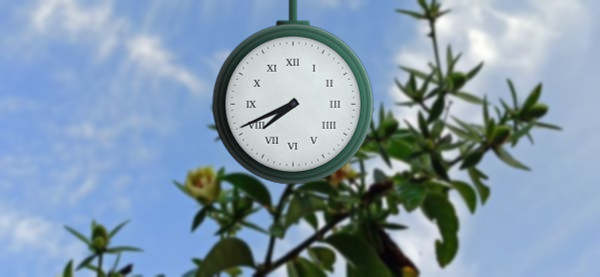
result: h=7 m=41
